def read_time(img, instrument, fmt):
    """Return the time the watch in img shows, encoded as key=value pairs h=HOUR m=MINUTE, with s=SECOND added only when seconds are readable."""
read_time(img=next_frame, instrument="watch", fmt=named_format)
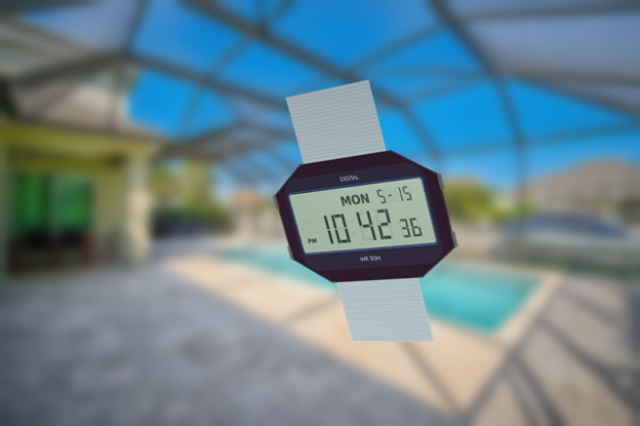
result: h=10 m=42 s=36
